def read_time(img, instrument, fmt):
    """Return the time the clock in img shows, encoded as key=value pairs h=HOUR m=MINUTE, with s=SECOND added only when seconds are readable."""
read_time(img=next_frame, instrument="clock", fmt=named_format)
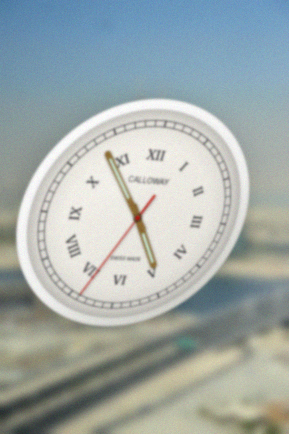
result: h=4 m=53 s=34
